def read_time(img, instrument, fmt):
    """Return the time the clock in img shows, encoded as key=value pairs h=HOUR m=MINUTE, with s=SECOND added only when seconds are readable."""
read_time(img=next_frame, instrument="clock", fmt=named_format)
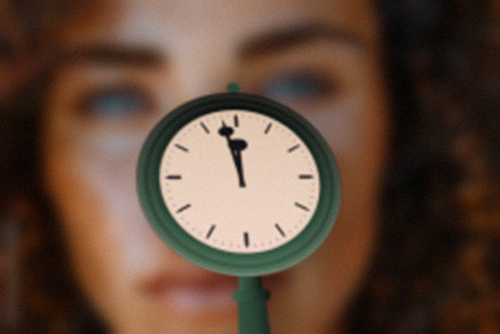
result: h=11 m=58
